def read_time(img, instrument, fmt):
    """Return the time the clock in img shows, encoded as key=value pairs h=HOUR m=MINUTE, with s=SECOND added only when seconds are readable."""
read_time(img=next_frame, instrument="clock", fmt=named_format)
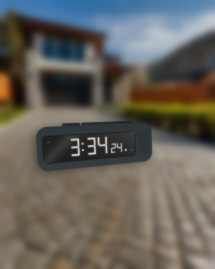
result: h=3 m=34 s=24
